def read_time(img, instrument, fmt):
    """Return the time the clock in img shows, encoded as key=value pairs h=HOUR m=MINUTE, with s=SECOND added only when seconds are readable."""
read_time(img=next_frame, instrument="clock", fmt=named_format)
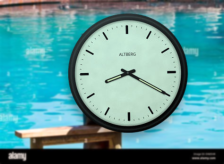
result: h=8 m=20
